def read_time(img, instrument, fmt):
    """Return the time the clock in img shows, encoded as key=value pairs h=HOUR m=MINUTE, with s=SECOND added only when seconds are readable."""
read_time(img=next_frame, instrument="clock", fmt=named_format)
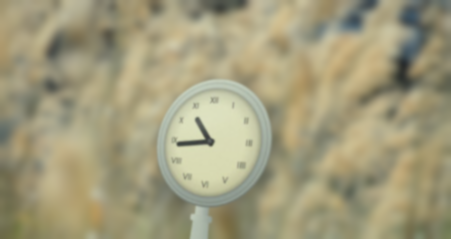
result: h=10 m=44
